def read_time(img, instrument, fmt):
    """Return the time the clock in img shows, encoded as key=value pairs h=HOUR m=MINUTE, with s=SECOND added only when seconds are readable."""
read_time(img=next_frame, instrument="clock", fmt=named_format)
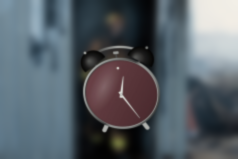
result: h=12 m=25
